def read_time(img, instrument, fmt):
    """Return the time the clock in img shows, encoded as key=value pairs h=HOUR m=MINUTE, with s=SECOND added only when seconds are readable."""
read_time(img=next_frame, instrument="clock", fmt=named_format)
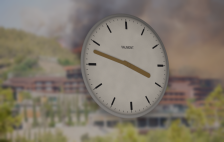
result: h=3 m=48
